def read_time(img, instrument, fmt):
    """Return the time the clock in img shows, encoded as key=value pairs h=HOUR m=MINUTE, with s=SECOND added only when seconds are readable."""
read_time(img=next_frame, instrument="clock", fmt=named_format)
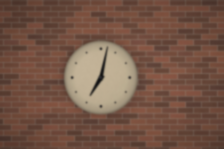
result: h=7 m=2
